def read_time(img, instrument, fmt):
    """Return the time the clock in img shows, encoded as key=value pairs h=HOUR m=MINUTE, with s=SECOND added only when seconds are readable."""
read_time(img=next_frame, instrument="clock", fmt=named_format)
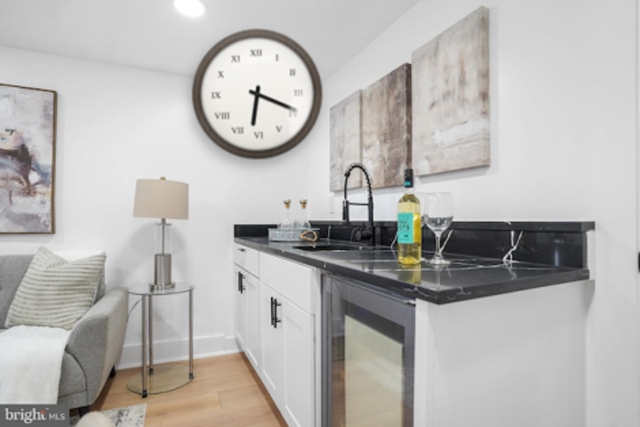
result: h=6 m=19
